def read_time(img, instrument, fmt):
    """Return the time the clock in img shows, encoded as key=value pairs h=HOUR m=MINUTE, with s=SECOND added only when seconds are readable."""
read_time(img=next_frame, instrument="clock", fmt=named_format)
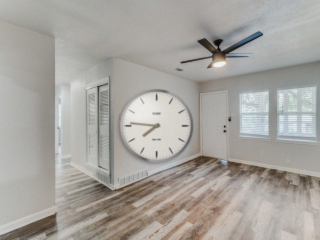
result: h=7 m=46
